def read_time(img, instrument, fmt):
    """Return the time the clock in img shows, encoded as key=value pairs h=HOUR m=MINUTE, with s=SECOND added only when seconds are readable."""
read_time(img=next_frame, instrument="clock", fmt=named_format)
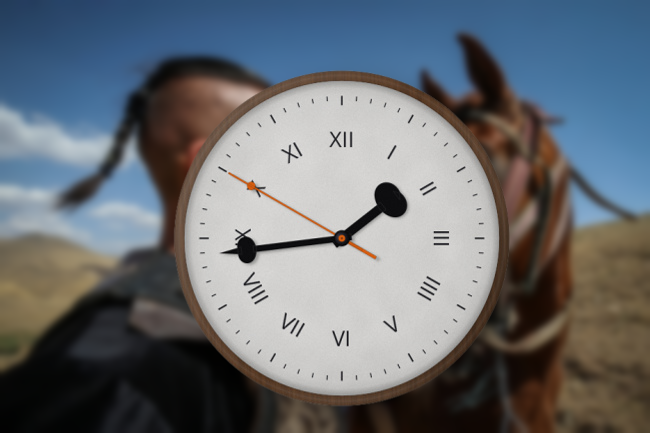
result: h=1 m=43 s=50
